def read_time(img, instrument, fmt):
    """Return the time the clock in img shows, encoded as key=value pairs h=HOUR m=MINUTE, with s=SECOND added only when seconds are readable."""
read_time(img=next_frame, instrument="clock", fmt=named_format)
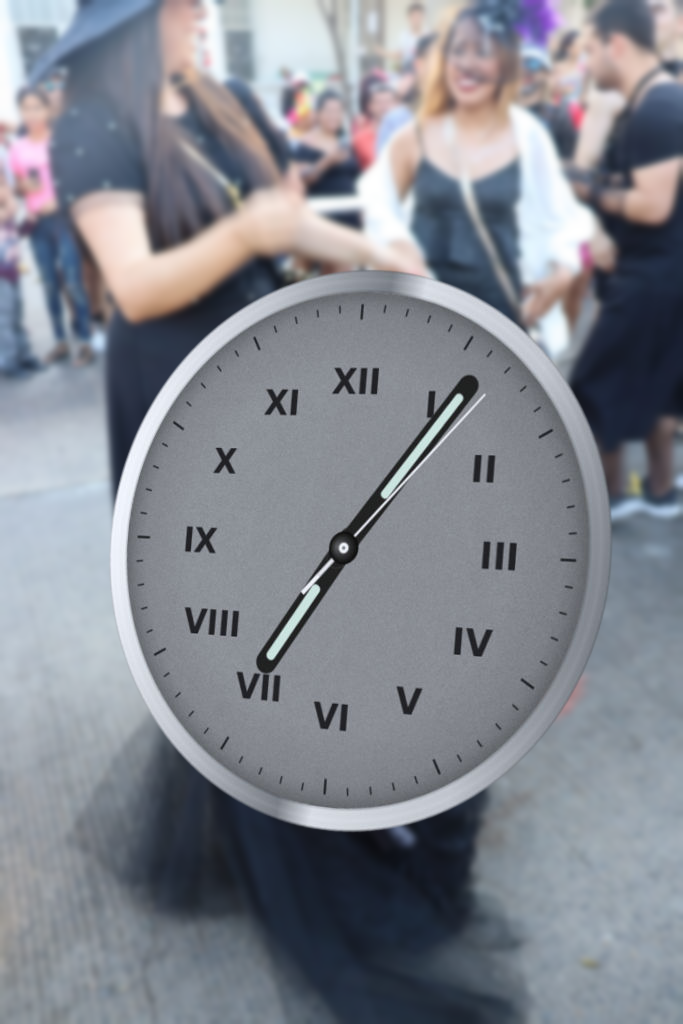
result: h=7 m=6 s=7
